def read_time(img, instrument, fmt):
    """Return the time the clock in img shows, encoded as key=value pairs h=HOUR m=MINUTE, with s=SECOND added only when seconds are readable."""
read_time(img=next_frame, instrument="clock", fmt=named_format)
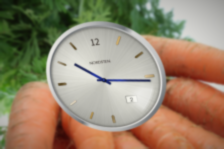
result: h=10 m=16
